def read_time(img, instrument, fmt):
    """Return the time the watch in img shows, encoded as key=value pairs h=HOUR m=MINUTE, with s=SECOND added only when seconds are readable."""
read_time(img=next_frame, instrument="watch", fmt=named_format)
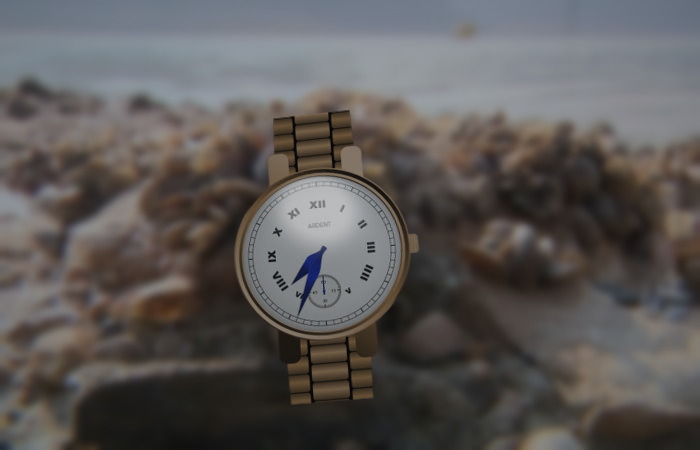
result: h=7 m=34
